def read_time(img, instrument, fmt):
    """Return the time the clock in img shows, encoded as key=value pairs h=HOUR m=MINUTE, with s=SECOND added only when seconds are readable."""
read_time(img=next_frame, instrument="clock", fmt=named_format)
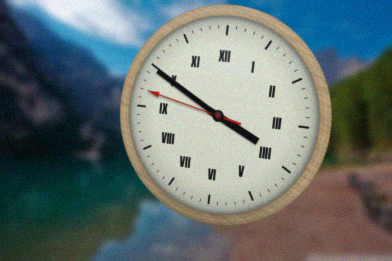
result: h=3 m=49 s=47
